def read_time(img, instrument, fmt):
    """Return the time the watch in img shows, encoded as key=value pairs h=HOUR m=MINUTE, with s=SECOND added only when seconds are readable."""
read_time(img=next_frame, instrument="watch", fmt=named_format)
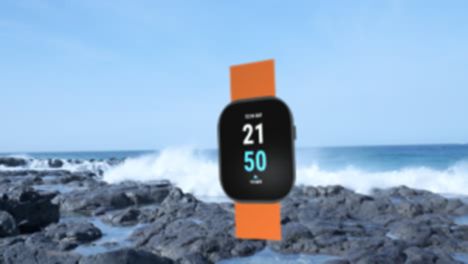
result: h=21 m=50
